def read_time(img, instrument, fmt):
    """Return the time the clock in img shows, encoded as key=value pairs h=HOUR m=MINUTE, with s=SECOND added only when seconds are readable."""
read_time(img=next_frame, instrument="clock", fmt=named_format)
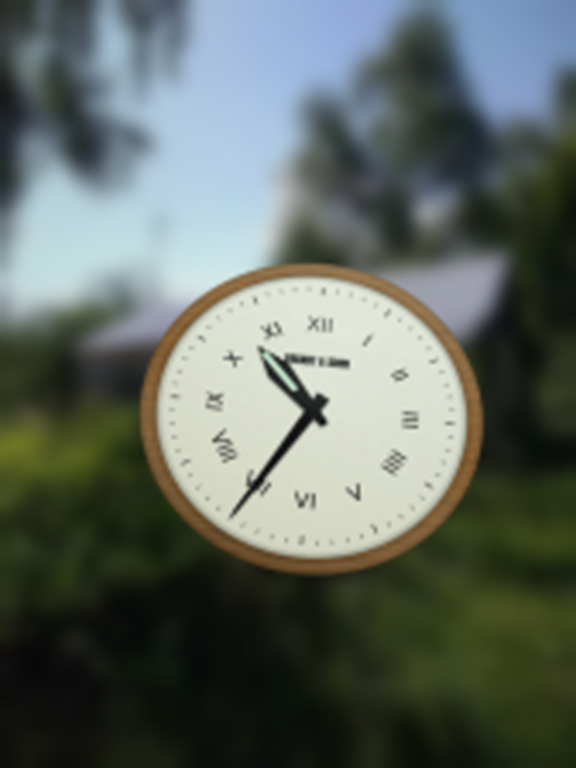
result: h=10 m=35
